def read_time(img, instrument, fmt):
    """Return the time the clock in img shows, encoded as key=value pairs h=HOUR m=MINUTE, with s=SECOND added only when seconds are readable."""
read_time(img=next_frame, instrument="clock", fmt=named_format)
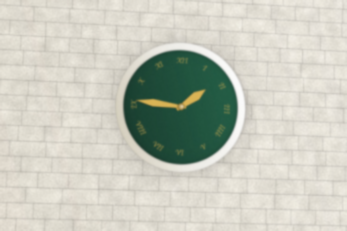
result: h=1 m=46
